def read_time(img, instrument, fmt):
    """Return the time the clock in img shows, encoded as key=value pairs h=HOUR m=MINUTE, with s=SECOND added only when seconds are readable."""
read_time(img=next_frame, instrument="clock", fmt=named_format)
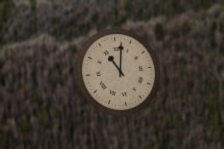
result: h=11 m=2
